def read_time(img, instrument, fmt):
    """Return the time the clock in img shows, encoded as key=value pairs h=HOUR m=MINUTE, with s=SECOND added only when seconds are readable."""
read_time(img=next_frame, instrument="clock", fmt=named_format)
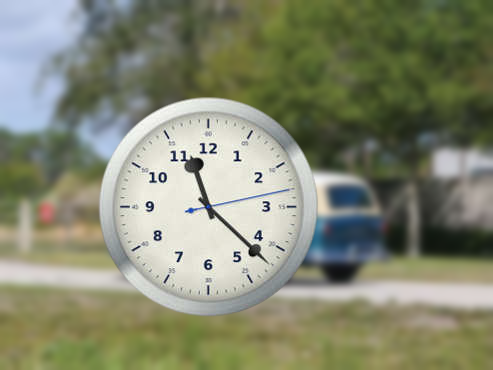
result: h=11 m=22 s=13
